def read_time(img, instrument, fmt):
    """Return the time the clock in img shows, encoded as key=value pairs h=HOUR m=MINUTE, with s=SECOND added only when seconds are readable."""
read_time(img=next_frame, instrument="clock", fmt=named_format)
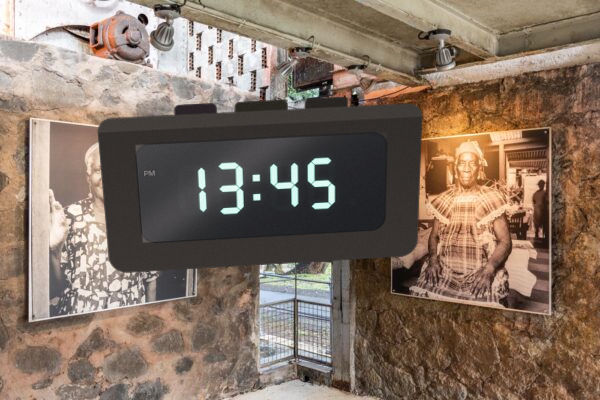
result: h=13 m=45
